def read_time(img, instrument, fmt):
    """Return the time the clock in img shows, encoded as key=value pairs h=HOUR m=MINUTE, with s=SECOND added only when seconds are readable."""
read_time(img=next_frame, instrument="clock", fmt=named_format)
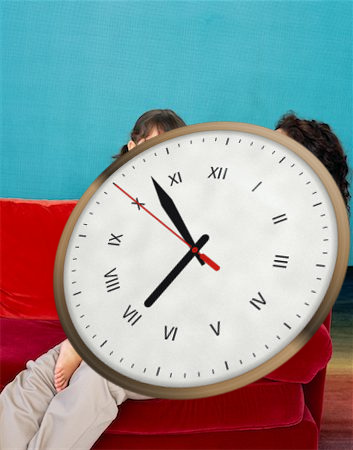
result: h=6 m=52 s=50
